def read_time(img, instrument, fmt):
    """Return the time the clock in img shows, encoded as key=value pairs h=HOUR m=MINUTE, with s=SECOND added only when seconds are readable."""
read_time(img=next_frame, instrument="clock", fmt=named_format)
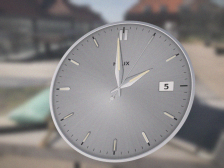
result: h=1 m=59 s=5
